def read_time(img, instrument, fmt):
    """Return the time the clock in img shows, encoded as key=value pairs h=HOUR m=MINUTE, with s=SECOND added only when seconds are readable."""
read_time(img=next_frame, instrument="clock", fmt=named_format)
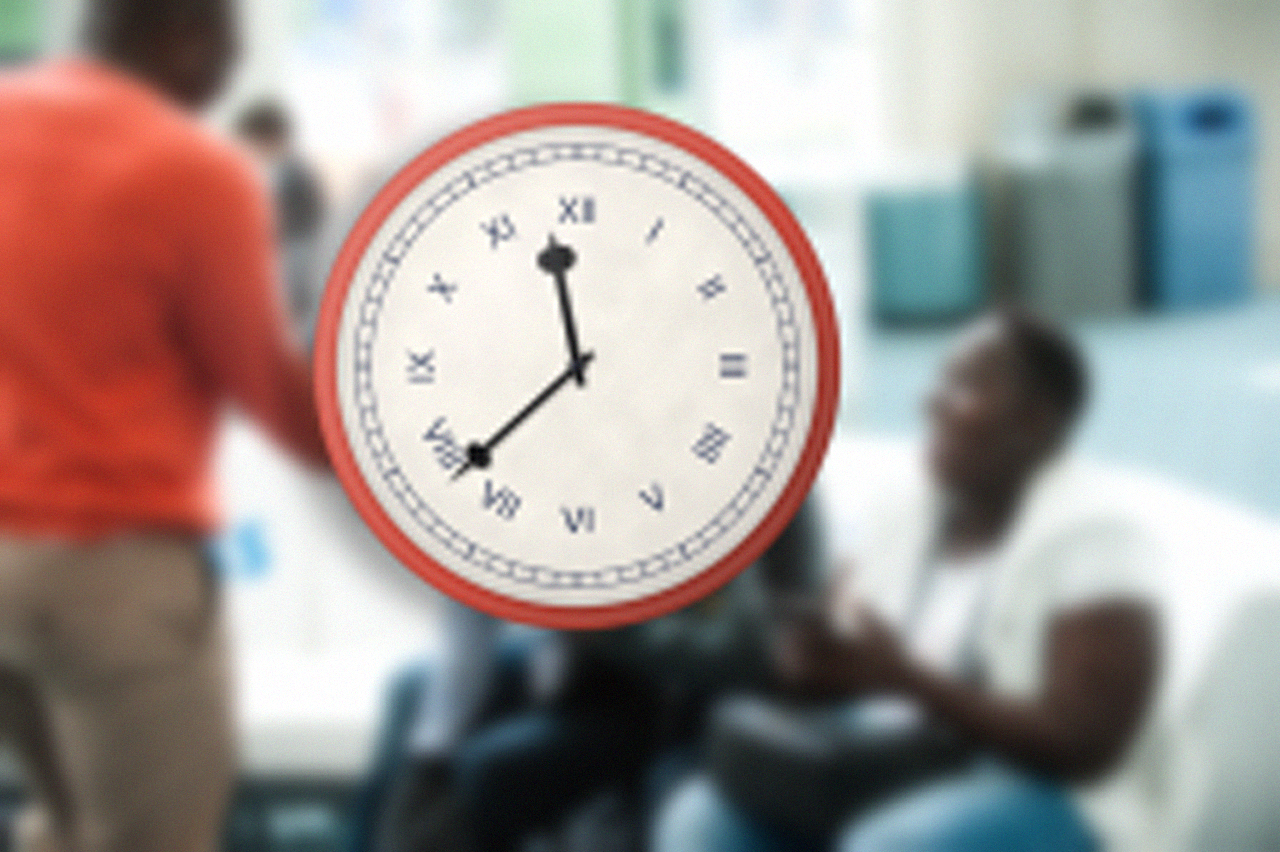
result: h=11 m=38
